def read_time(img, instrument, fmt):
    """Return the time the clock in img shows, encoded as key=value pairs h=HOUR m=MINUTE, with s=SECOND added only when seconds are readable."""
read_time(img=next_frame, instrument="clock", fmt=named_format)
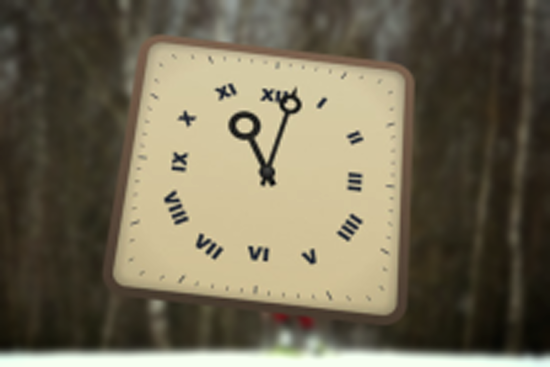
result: h=11 m=2
